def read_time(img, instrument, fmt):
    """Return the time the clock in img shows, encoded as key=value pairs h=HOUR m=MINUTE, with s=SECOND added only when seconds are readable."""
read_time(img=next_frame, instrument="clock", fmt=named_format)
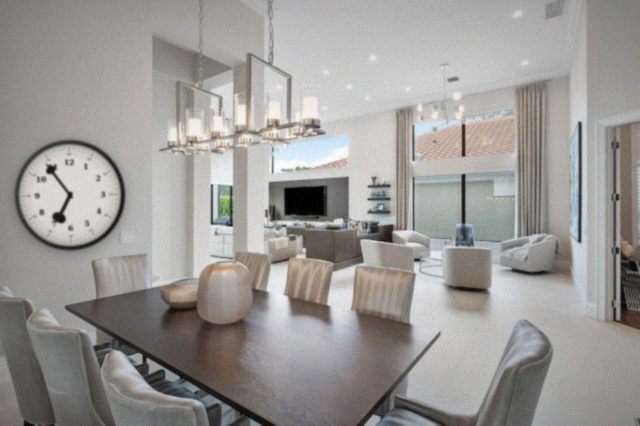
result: h=6 m=54
